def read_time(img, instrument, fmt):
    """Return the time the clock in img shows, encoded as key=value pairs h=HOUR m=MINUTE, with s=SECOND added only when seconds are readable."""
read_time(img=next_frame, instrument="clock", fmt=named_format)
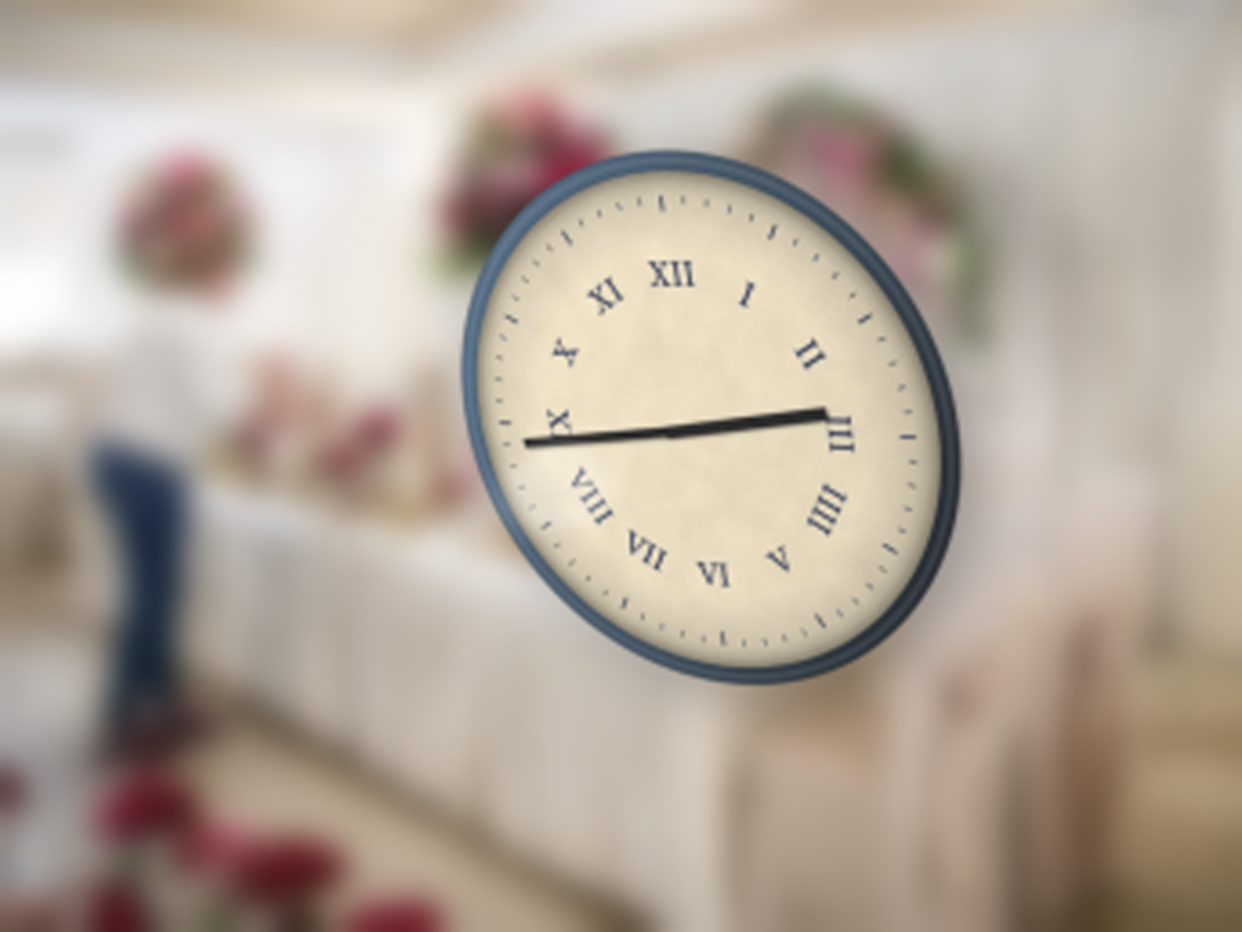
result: h=2 m=44
